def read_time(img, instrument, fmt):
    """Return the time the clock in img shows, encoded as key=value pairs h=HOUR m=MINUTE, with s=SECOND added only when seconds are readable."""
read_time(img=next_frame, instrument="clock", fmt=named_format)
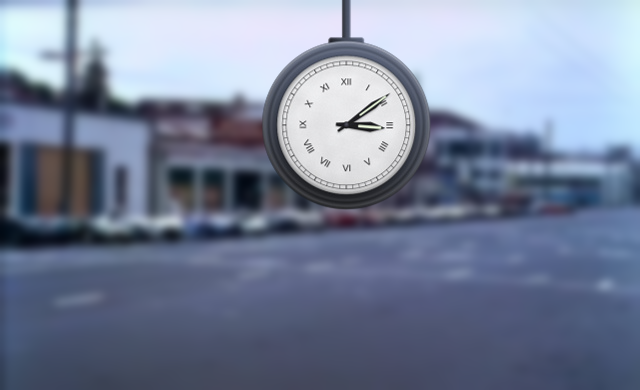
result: h=3 m=9
